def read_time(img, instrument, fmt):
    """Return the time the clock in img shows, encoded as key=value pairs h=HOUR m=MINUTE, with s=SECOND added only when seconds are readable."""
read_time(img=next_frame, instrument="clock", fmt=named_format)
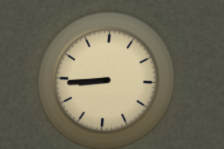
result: h=8 m=44
